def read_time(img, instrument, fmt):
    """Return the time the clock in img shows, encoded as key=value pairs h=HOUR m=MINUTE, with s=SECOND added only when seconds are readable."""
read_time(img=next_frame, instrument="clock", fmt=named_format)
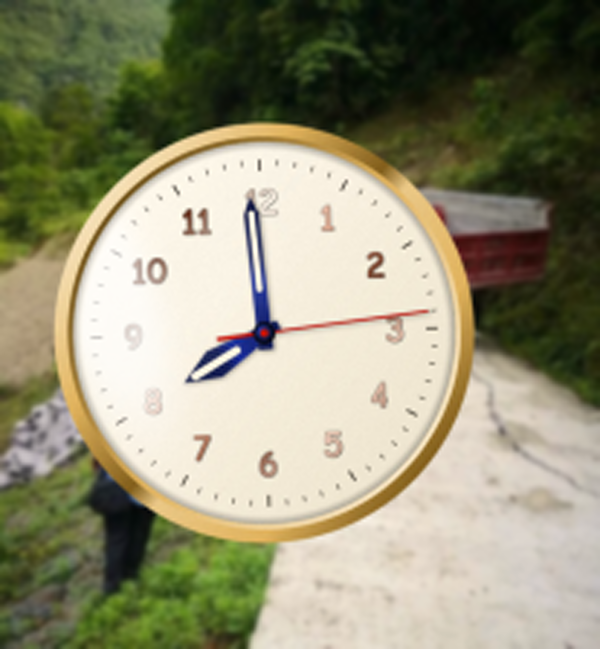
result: h=7 m=59 s=14
